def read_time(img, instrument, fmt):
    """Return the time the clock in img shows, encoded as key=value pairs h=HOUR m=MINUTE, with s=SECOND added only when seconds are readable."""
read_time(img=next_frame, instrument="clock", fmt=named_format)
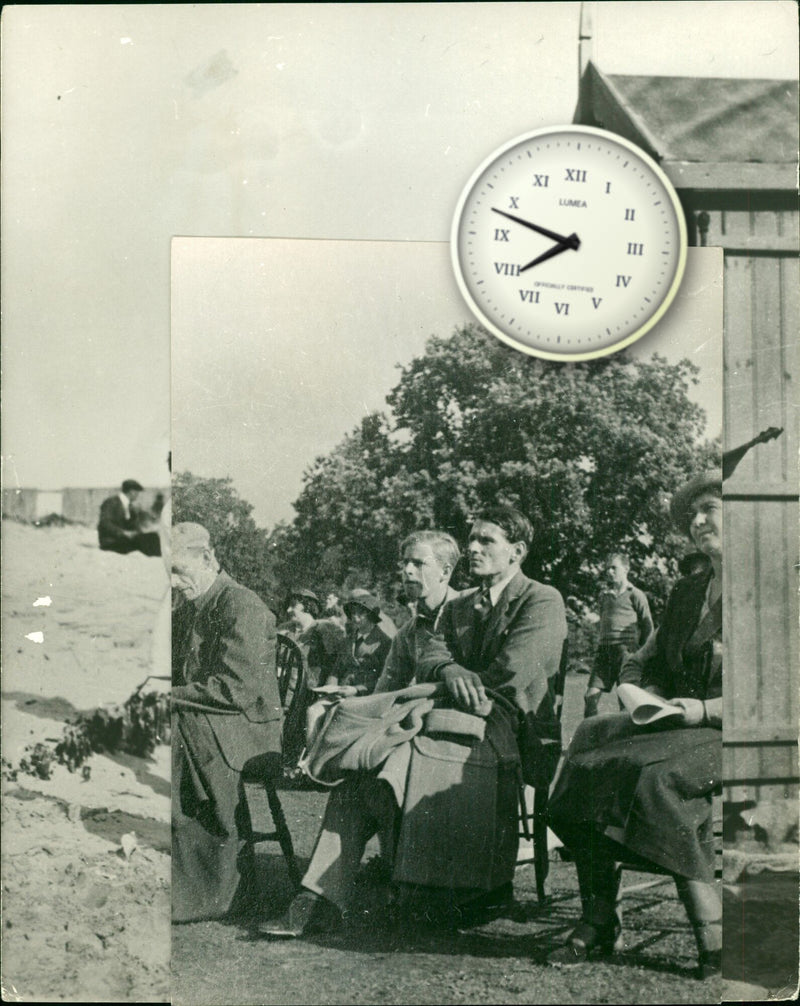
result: h=7 m=48
